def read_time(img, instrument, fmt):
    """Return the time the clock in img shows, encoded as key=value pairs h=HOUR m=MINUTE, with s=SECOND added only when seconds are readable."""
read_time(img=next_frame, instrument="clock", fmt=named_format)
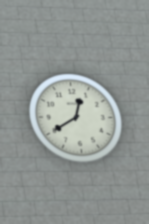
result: h=12 m=40
